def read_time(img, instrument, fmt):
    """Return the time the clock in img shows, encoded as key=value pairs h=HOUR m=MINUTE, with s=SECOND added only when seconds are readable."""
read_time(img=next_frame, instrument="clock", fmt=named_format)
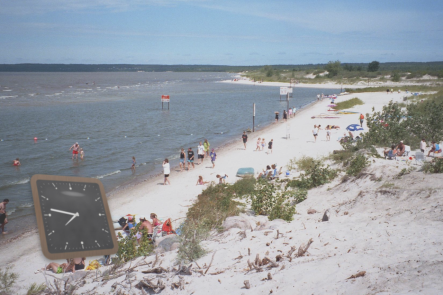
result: h=7 m=47
